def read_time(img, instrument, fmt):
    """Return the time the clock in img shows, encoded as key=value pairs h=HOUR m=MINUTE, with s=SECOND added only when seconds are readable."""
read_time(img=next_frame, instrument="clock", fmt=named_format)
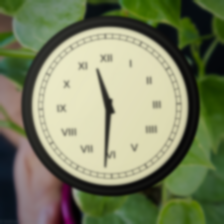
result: h=11 m=31
